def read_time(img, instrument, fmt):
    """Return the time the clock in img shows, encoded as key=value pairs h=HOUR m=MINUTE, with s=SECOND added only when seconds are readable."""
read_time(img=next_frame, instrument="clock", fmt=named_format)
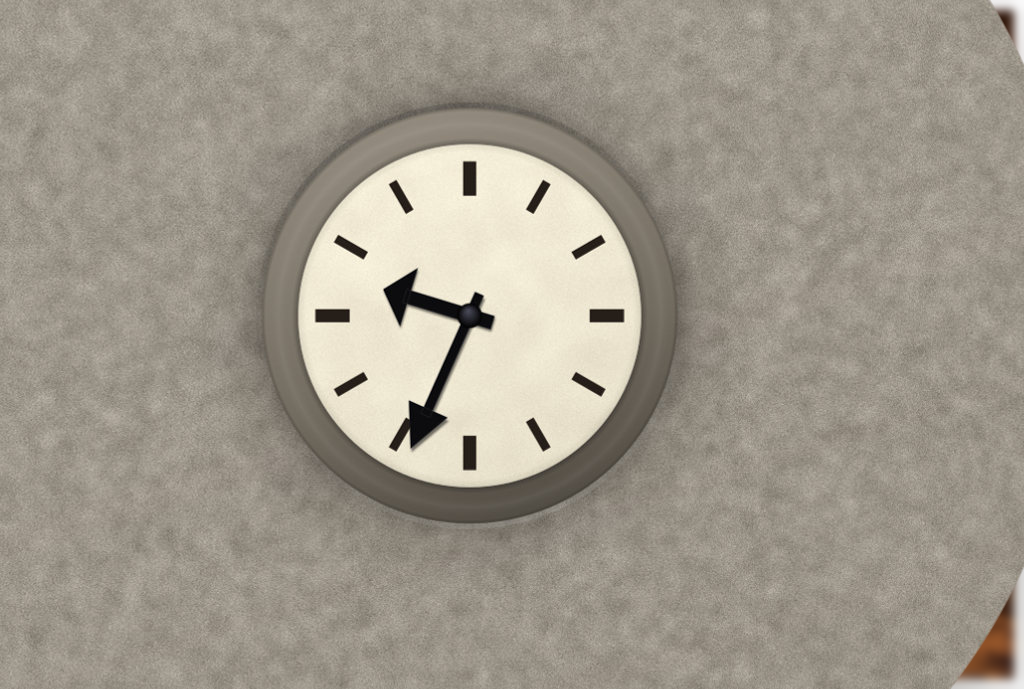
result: h=9 m=34
